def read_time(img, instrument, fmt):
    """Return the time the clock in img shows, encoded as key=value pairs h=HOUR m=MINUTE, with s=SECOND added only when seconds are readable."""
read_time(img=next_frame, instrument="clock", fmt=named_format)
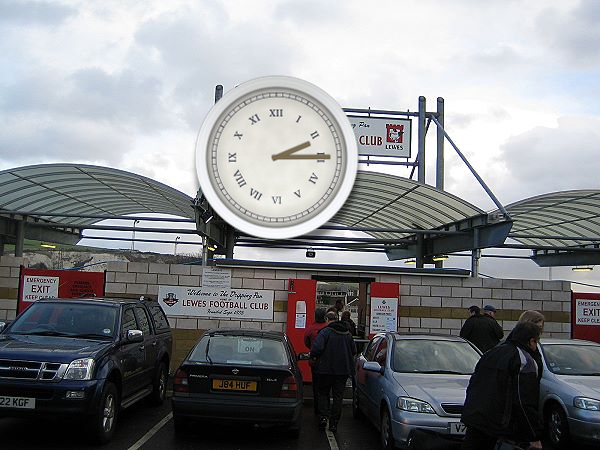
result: h=2 m=15
